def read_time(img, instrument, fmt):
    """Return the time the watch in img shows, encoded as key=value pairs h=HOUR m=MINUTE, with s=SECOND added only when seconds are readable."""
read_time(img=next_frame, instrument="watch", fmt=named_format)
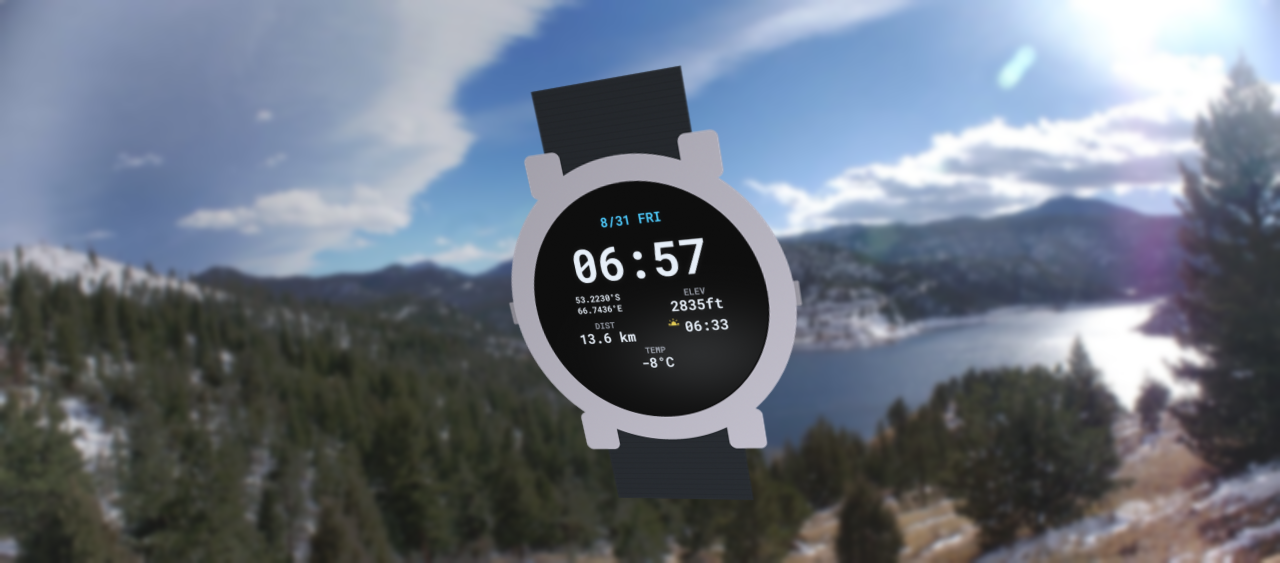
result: h=6 m=57
